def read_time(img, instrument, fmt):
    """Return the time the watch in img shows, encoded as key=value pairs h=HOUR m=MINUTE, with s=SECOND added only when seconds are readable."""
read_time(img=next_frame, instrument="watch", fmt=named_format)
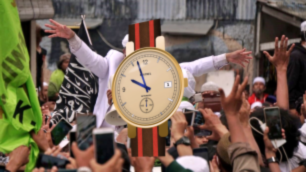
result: h=9 m=57
